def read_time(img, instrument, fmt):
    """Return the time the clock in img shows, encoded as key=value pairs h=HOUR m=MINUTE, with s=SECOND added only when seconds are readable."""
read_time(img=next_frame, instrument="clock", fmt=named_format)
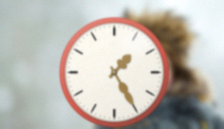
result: h=1 m=25
